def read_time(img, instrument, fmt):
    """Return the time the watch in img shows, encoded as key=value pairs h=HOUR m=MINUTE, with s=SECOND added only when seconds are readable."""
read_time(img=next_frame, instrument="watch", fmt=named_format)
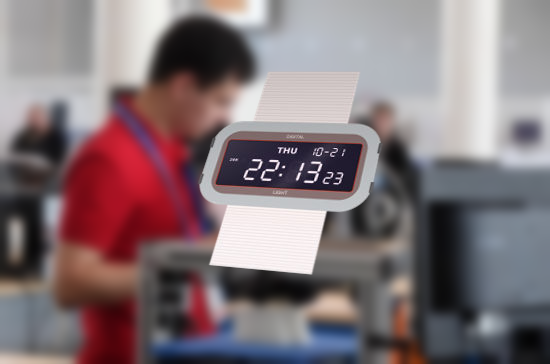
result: h=22 m=13 s=23
